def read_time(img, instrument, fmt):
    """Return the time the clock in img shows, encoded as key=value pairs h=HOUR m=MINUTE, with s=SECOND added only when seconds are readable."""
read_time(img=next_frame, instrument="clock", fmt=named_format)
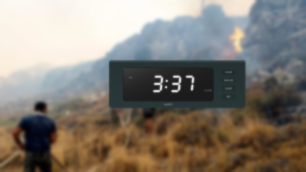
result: h=3 m=37
